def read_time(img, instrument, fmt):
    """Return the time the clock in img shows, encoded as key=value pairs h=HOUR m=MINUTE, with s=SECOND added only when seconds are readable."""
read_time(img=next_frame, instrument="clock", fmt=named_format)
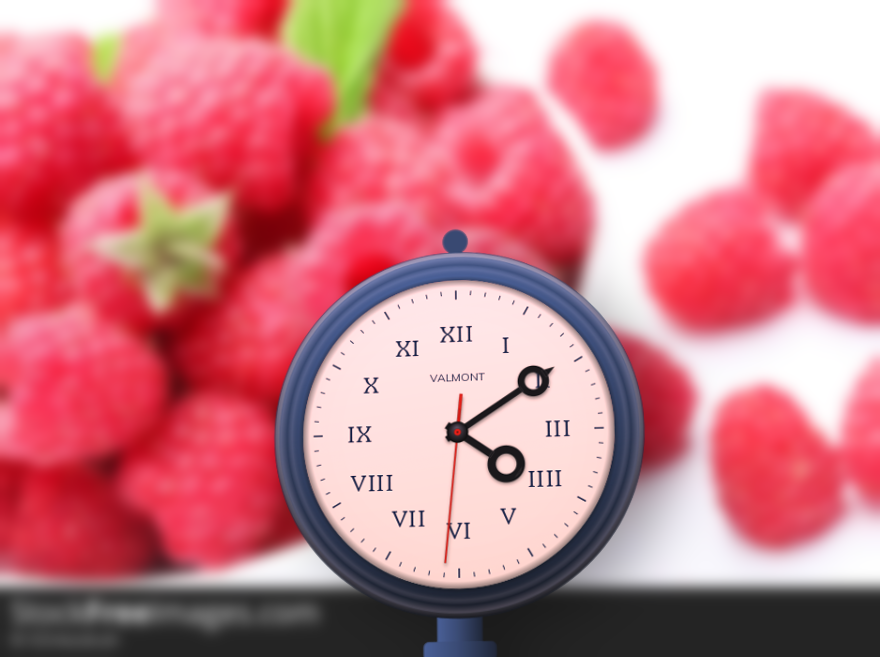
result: h=4 m=9 s=31
